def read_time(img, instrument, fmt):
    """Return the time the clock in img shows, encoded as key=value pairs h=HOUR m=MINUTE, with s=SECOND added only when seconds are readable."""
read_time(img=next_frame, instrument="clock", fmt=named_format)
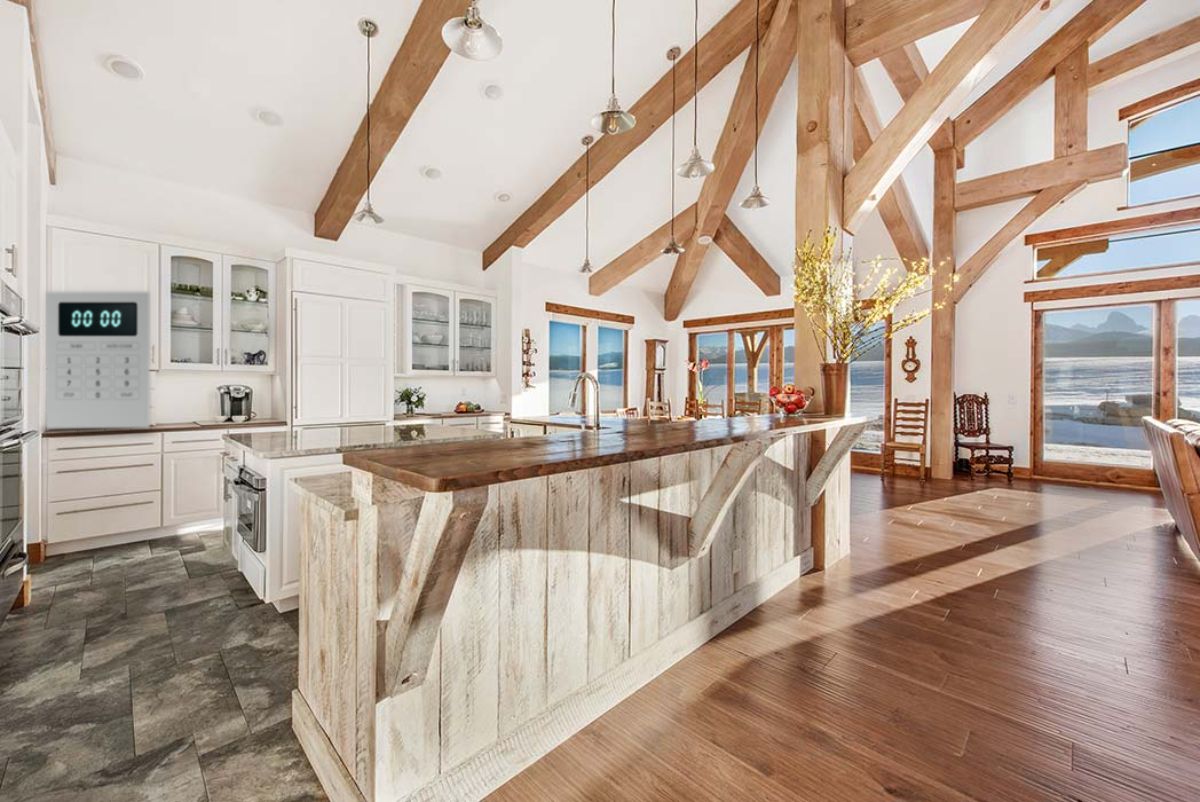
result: h=0 m=0
